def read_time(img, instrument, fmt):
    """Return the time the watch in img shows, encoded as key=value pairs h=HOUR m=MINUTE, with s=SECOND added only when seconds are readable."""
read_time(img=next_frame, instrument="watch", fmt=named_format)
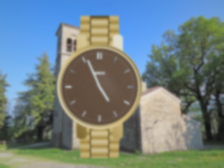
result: h=4 m=56
